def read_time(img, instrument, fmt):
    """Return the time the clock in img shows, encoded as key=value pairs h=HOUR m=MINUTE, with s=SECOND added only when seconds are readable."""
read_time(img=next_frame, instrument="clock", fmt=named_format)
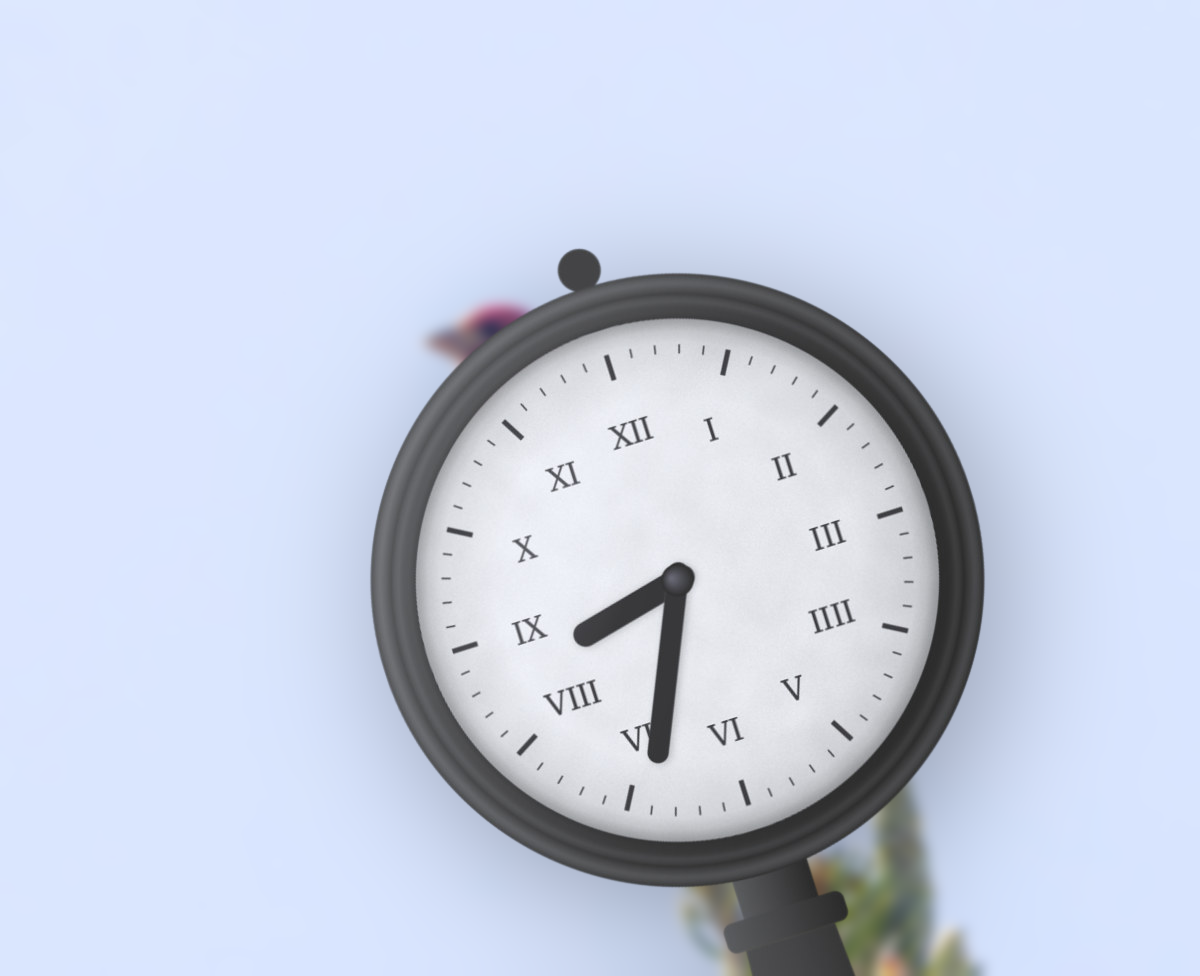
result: h=8 m=34
